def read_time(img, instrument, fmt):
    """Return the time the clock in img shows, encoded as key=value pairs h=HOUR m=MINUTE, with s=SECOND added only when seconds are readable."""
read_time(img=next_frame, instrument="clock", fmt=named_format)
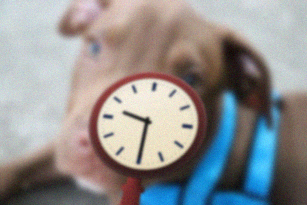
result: h=9 m=30
